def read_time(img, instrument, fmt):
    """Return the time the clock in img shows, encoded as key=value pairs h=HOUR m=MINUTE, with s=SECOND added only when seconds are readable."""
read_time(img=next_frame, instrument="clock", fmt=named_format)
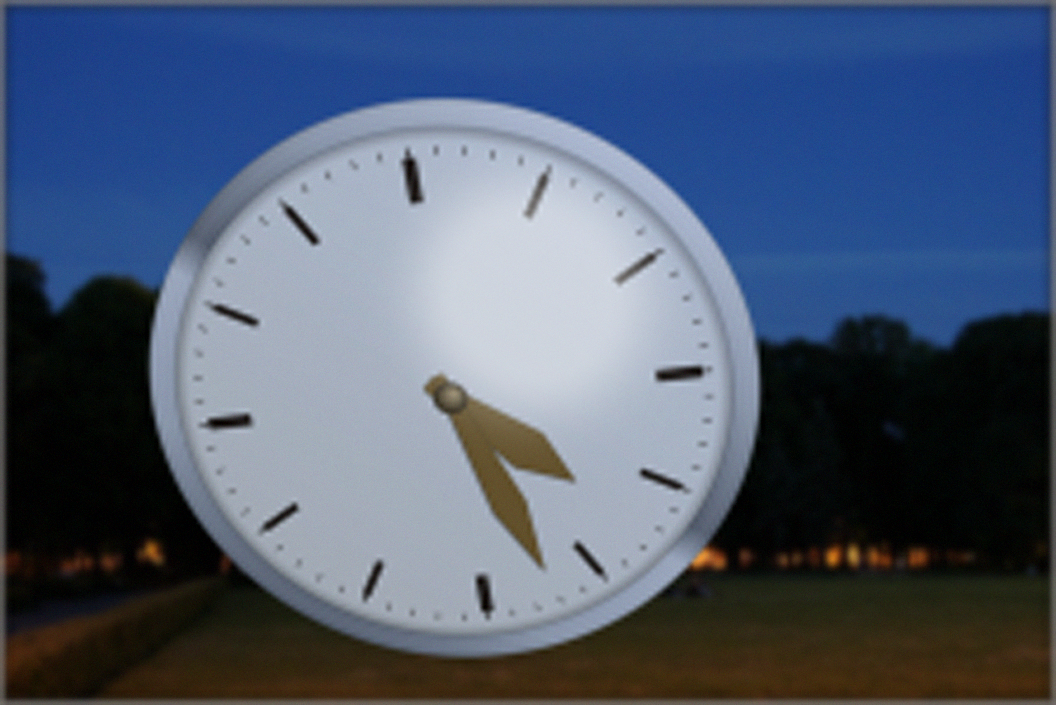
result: h=4 m=27
